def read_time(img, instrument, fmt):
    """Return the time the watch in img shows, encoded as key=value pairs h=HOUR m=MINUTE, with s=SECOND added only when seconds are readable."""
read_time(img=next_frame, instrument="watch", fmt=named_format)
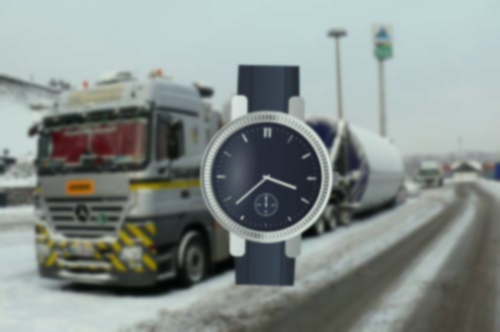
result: h=3 m=38
